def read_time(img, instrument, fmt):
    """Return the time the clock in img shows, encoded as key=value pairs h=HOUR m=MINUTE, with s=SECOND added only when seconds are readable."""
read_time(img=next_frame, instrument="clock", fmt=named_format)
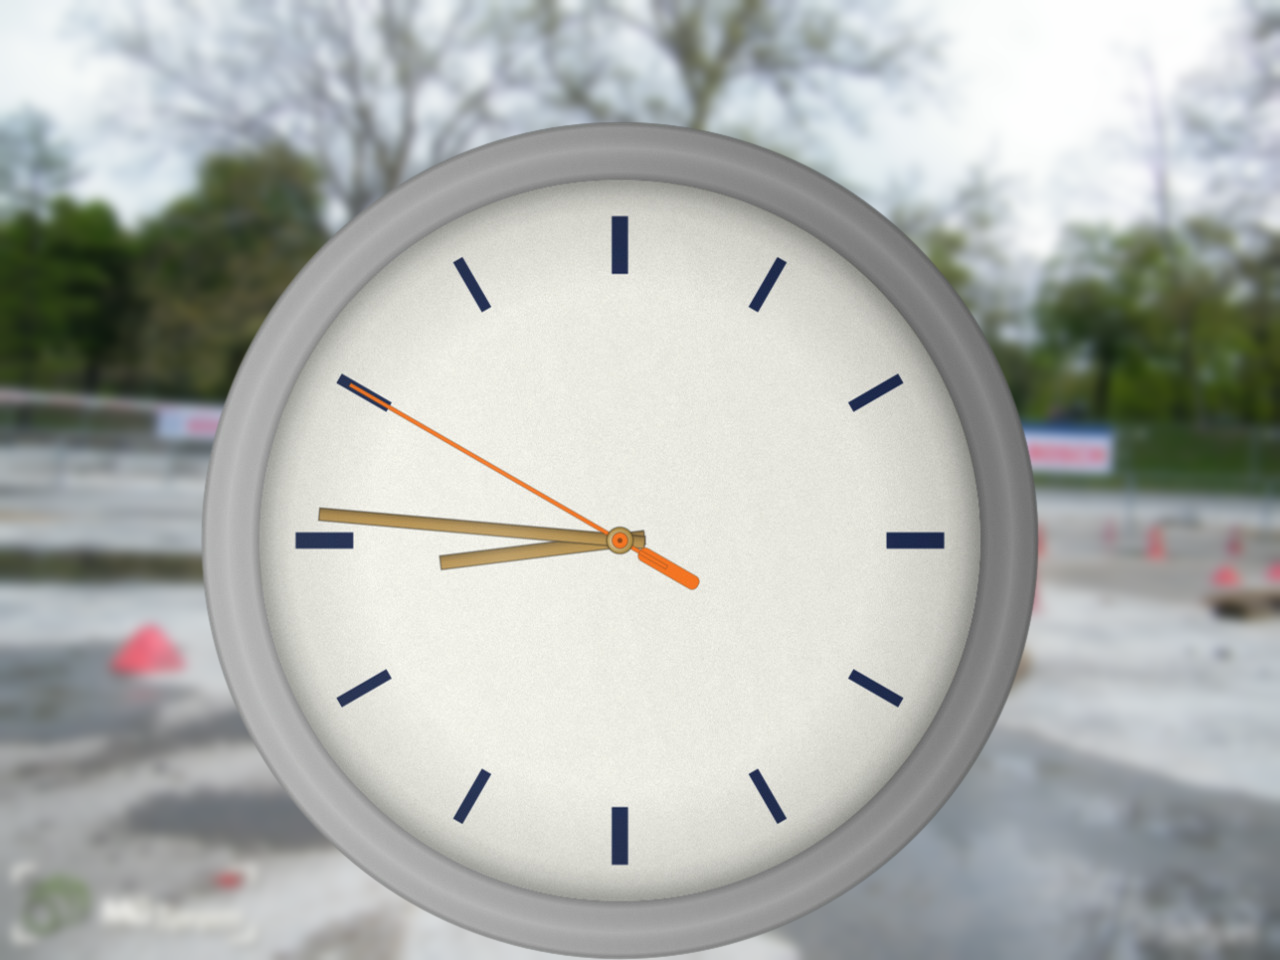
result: h=8 m=45 s=50
